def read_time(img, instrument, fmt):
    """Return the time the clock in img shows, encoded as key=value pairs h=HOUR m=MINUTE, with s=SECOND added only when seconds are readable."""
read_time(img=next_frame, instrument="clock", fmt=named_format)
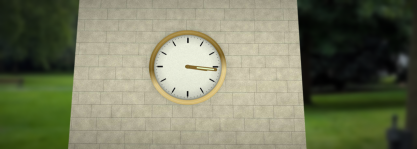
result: h=3 m=16
